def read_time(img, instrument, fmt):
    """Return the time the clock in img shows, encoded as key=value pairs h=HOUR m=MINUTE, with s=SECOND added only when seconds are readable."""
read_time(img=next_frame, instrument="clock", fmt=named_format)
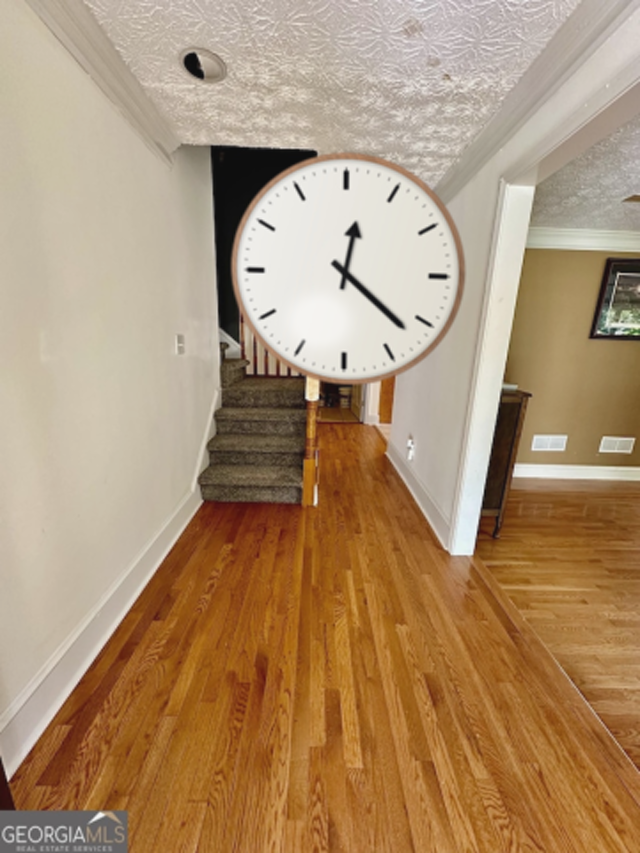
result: h=12 m=22
